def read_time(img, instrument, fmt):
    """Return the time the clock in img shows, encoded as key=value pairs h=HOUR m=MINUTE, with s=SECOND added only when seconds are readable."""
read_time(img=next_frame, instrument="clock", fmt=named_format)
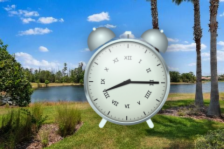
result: h=8 m=15
